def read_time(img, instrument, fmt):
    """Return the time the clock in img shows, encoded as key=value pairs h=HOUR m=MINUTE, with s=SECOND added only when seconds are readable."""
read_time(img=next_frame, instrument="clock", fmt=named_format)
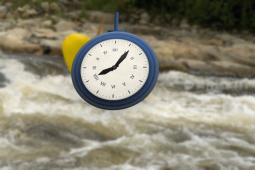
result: h=8 m=6
